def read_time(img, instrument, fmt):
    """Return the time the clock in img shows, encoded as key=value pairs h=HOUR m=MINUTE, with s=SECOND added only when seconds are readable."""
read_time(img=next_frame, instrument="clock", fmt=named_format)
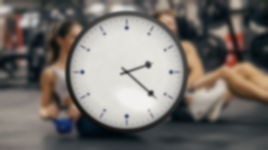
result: h=2 m=22
